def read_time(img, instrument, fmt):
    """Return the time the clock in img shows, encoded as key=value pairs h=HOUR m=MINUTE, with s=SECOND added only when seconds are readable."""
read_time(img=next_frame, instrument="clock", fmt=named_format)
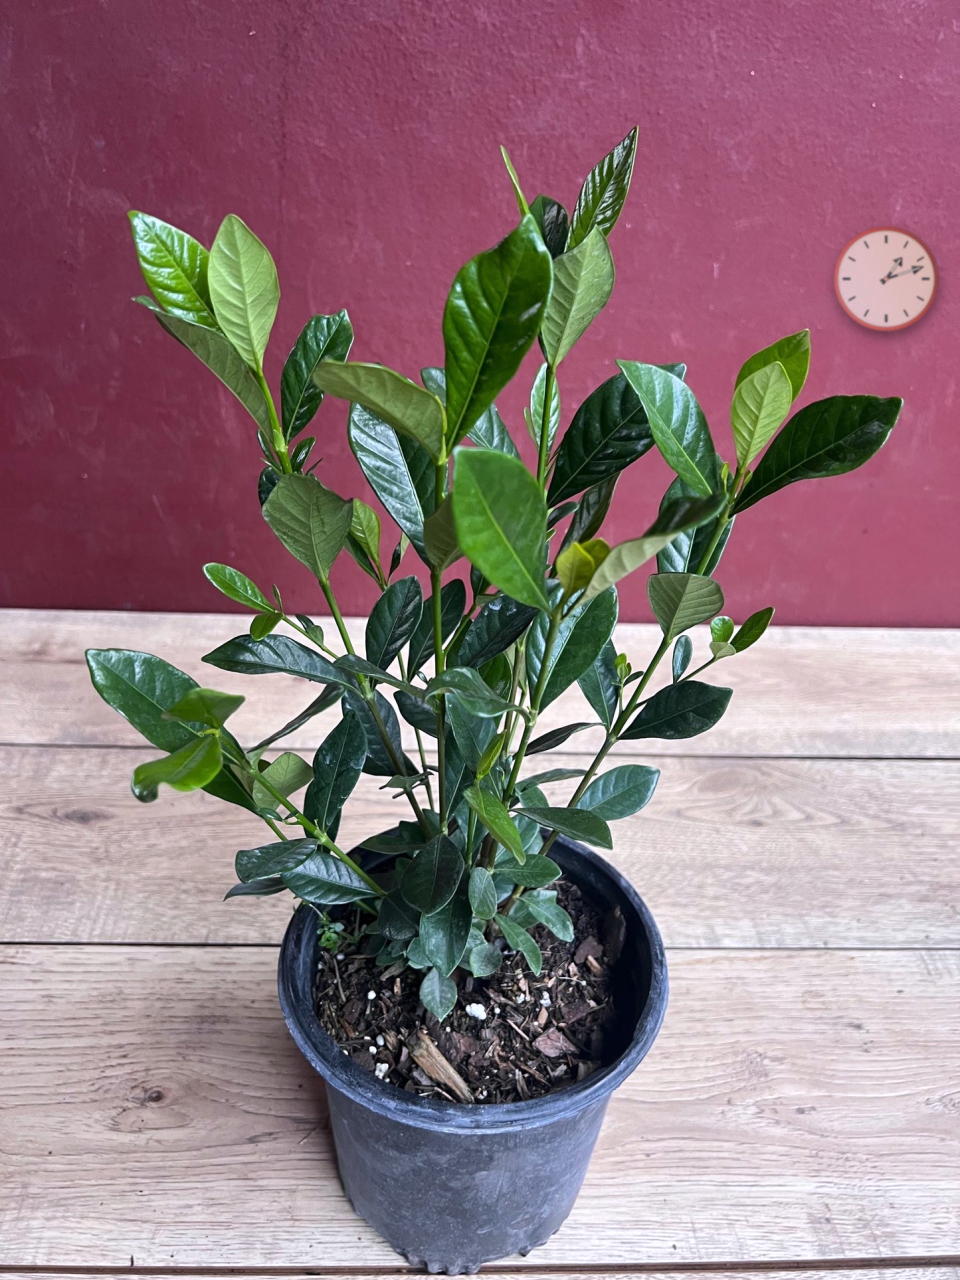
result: h=1 m=12
